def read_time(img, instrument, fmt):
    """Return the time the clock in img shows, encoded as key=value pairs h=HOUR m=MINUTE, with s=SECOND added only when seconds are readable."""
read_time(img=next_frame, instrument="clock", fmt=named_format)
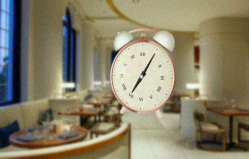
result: h=7 m=5
